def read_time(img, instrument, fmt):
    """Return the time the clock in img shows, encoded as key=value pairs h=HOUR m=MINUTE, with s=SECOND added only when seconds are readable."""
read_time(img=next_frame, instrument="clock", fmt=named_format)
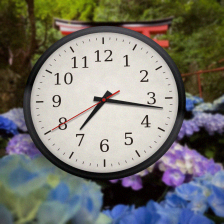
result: h=7 m=16 s=40
